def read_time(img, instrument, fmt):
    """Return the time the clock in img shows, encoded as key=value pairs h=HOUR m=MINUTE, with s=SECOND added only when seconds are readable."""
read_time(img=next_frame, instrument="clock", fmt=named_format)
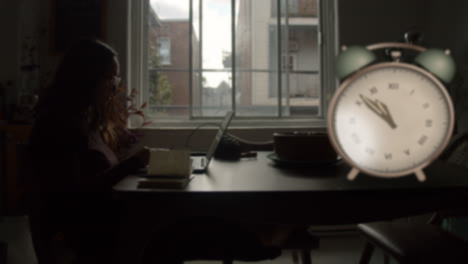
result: h=10 m=52
